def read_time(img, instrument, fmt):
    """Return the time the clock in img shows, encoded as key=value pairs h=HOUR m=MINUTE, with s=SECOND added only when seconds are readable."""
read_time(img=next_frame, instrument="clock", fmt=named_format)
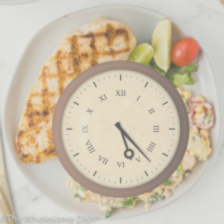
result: h=5 m=23
